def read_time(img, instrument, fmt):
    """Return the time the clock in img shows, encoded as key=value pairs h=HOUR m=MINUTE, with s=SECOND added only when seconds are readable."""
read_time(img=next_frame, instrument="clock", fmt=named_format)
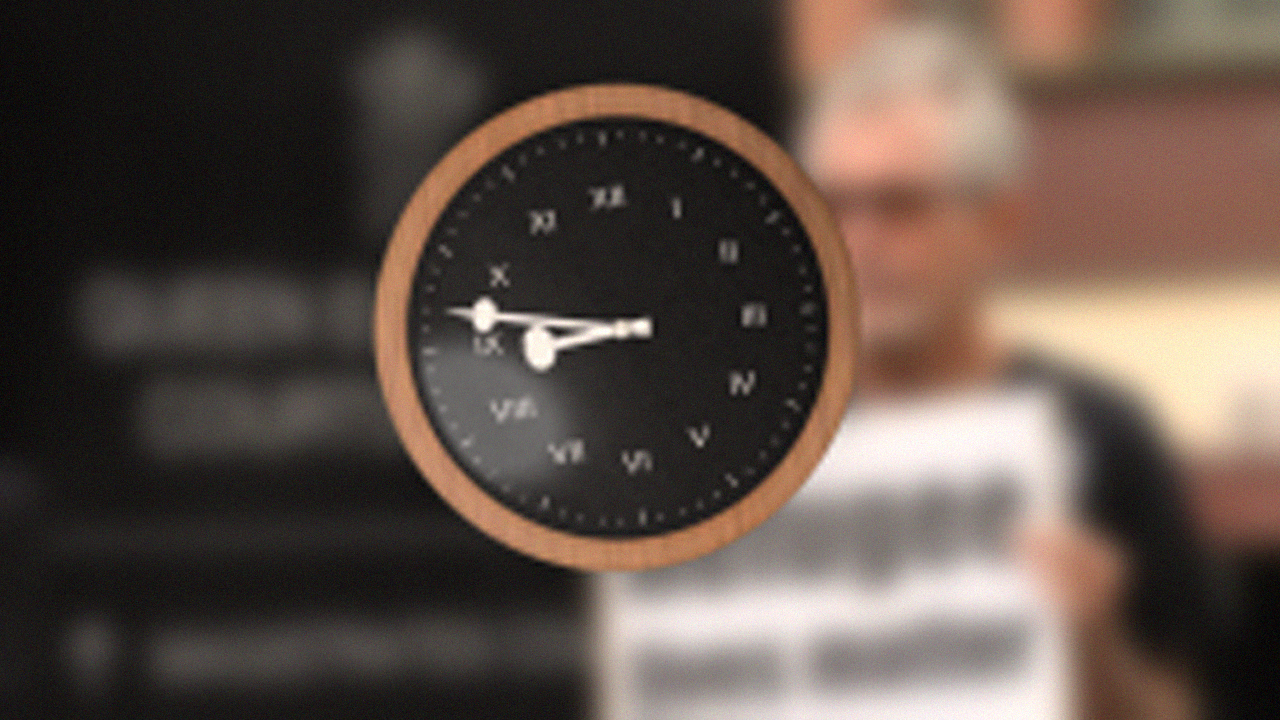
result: h=8 m=47
